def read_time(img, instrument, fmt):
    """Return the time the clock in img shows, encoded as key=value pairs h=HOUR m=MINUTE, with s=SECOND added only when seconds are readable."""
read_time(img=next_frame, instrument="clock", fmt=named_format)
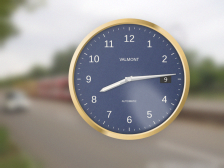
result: h=8 m=14
